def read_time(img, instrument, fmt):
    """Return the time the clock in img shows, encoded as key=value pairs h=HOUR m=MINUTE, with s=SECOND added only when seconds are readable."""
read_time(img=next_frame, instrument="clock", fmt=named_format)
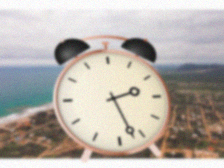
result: h=2 m=27
